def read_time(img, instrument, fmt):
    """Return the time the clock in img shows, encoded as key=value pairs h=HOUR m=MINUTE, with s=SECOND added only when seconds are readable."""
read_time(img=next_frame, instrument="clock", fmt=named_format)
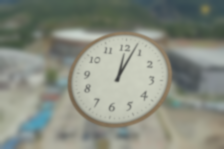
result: h=12 m=3
